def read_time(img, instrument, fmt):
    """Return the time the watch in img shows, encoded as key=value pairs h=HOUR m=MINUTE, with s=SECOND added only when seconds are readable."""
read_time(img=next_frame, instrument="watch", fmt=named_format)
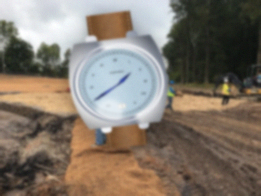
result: h=1 m=40
